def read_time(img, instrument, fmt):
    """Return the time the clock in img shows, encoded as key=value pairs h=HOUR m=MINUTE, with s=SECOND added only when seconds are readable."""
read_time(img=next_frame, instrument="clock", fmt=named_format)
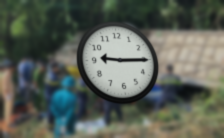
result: h=9 m=15
